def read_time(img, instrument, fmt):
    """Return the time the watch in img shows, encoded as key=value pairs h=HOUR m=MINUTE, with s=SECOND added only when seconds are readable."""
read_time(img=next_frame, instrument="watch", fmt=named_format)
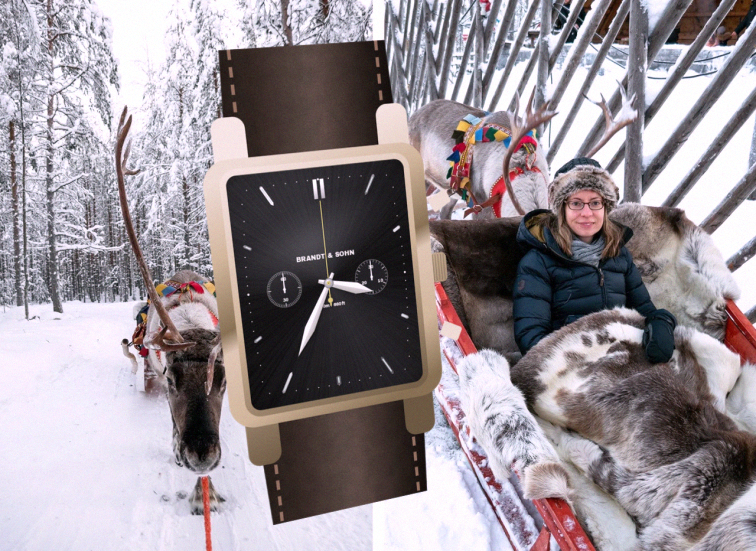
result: h=3 m=35
